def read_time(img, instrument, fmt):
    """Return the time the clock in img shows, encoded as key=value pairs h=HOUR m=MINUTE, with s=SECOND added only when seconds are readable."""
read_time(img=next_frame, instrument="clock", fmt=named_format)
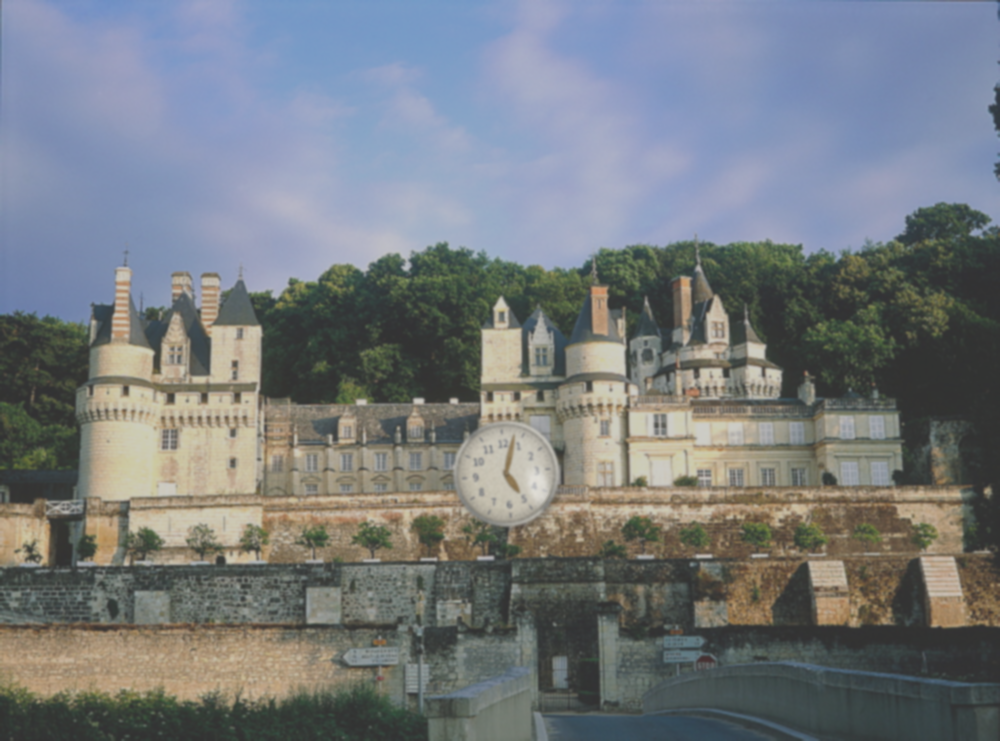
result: h=5 m=3
